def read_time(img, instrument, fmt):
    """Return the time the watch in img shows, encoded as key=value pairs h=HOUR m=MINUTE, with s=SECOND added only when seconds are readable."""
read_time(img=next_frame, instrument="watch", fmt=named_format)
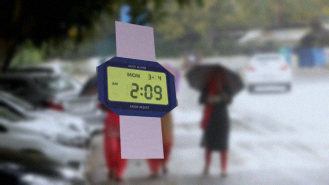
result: h=2 m=9
